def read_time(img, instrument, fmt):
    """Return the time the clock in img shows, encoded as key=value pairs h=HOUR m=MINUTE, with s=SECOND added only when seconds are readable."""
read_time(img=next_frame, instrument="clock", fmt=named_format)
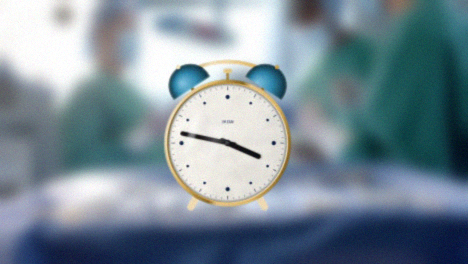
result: h=3 m=47
